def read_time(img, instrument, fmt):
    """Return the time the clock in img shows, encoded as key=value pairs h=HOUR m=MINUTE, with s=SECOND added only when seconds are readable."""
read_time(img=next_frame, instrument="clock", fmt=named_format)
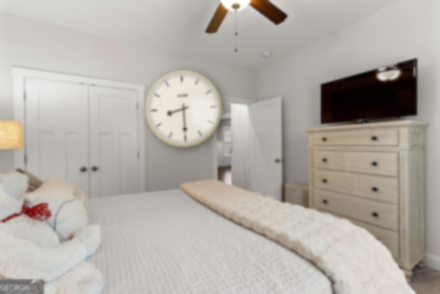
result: h=8 m=30
